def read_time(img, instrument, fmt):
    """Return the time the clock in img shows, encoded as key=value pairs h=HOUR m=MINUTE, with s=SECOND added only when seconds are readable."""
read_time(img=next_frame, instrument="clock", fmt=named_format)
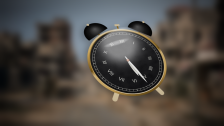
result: h=5 m=26
